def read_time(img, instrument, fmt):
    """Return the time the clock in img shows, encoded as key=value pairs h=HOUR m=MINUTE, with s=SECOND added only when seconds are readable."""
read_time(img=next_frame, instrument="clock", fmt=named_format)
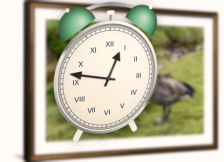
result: h=12 m=47
